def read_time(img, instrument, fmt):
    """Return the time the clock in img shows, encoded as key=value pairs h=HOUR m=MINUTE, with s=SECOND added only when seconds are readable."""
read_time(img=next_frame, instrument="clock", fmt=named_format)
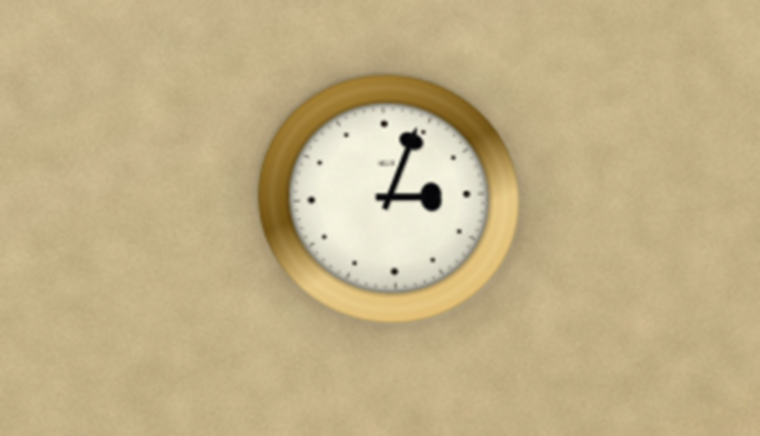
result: h=3 m=4
